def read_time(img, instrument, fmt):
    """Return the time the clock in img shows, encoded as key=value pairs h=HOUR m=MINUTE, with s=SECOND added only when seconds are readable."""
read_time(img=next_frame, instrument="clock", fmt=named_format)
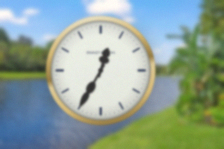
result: h=12 m=35
